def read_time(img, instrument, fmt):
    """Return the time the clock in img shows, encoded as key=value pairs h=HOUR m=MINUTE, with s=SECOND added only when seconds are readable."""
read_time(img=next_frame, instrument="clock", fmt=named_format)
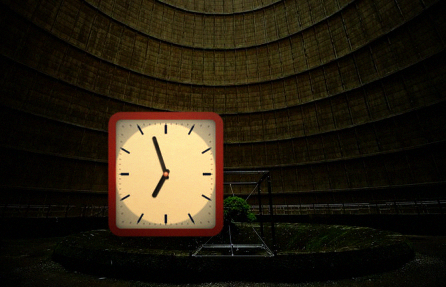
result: h=6 m=57
